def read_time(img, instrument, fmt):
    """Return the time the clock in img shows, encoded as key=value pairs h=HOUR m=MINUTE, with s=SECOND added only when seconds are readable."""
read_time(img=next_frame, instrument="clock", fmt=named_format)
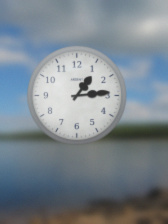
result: h=1 m=14
